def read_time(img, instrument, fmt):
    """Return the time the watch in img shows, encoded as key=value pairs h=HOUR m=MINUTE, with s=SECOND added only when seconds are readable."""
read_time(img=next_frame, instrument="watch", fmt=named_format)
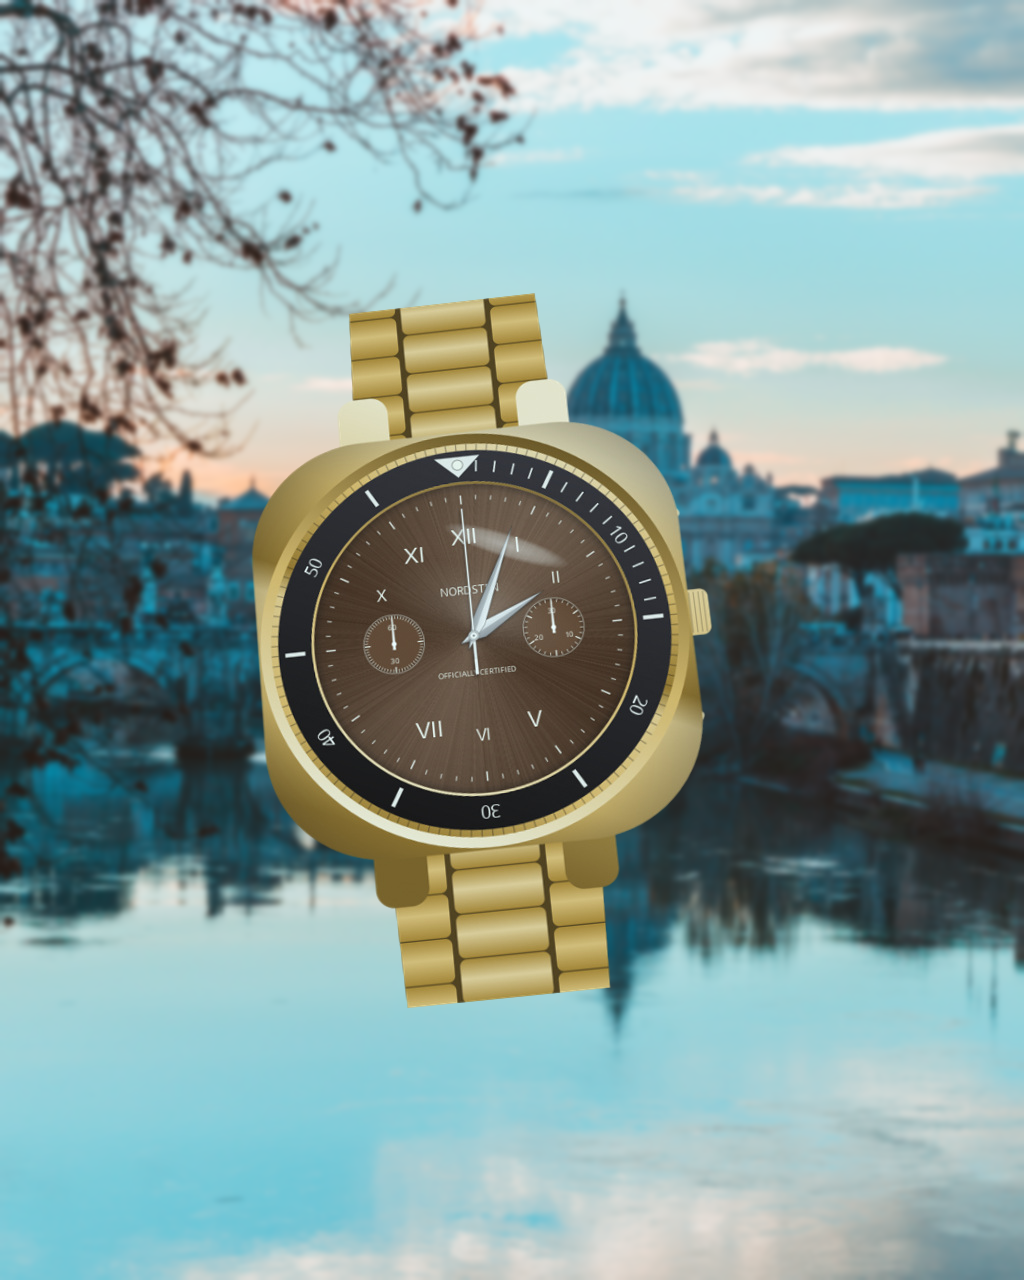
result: h=2 m=4
